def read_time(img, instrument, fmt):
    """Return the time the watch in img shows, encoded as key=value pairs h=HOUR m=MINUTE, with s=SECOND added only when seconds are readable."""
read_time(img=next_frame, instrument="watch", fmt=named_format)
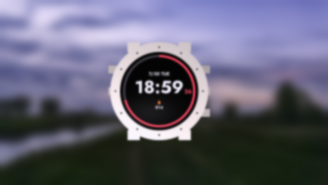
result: h=18 m=59
